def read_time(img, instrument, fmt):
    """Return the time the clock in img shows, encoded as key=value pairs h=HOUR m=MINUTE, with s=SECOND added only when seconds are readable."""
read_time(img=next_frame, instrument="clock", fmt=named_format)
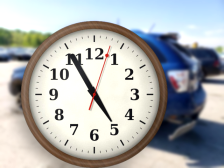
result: h=4 m=55 s=3
